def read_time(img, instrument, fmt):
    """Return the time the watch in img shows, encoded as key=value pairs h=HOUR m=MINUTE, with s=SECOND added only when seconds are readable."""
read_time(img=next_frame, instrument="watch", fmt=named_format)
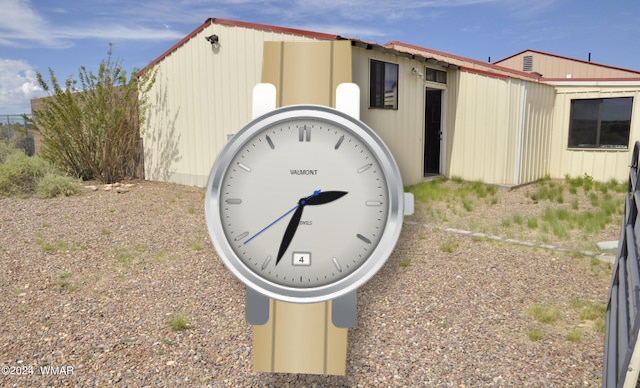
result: h=2 m=33 s=39
